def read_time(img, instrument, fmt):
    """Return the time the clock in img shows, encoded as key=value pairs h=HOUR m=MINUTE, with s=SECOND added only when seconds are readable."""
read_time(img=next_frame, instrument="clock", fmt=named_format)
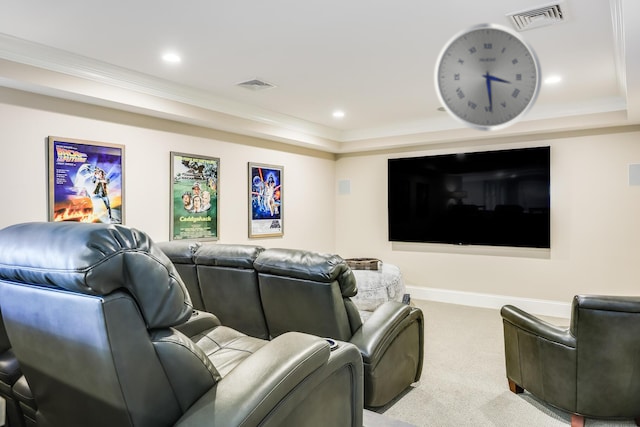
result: h=3 m=29
